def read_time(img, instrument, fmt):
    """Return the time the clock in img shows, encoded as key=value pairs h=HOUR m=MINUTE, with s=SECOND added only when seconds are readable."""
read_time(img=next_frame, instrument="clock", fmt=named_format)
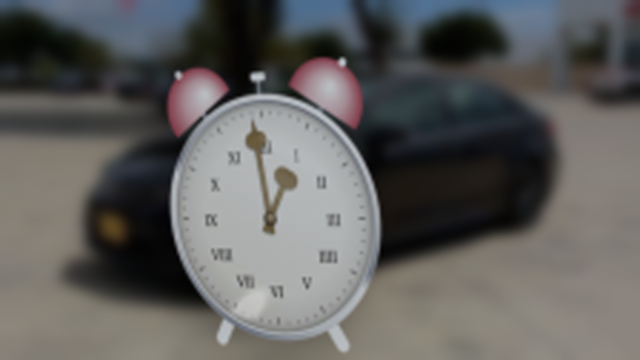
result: h=12 m=59
